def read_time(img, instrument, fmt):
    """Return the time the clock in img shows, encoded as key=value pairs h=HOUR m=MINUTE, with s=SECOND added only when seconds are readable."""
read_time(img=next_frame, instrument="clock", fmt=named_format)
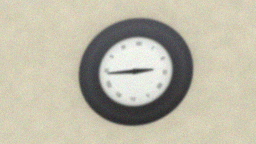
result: h=2 m=44
